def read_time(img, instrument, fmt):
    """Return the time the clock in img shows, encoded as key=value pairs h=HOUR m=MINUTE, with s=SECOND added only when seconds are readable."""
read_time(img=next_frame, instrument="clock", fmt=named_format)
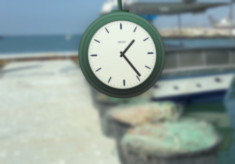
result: h=1 m=24
